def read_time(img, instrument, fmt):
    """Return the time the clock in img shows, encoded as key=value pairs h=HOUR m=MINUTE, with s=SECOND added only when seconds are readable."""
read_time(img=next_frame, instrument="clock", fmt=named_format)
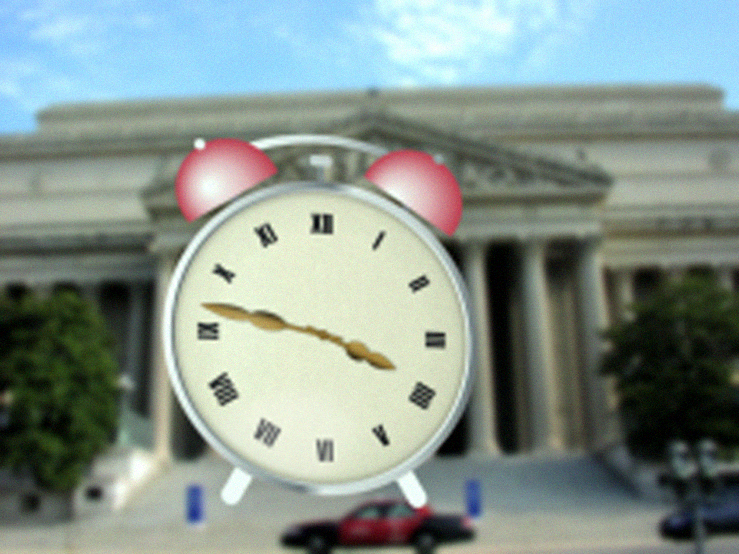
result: h=3 m=47
